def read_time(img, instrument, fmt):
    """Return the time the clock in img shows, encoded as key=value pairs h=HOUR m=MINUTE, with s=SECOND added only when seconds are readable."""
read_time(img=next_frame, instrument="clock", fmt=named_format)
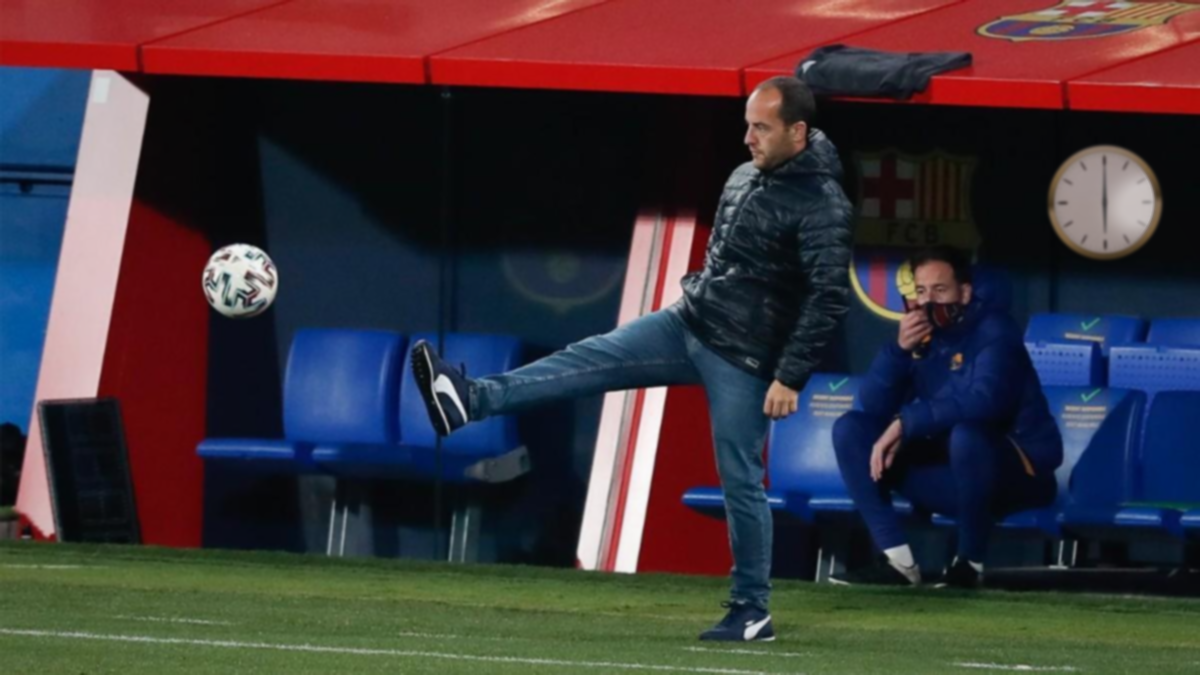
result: h=6 m=0
